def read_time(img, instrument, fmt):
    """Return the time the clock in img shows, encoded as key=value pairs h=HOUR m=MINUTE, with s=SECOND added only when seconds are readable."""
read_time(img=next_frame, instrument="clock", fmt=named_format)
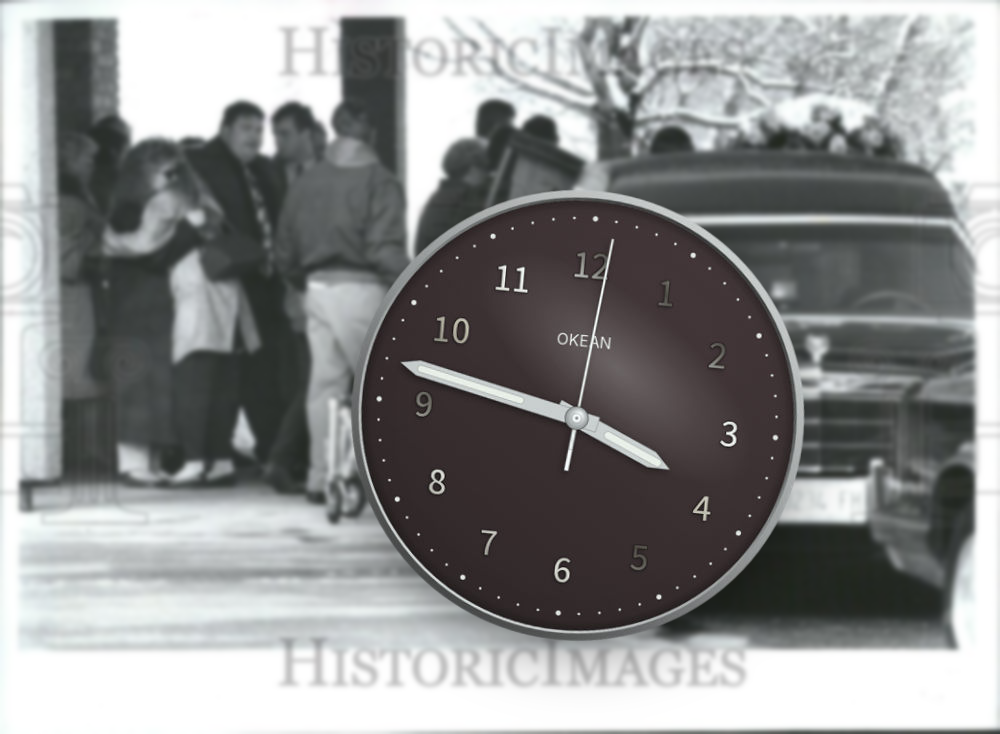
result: h=3 m=47 s=1
